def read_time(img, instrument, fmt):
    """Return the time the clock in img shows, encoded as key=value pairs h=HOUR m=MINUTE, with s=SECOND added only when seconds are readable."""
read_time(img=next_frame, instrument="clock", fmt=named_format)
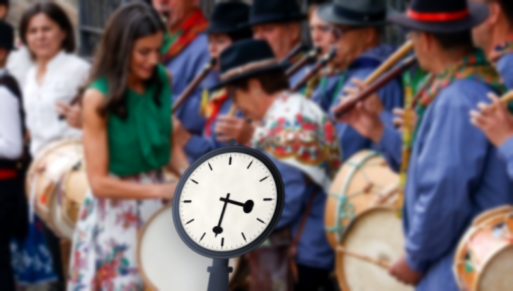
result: h=3 m=32
